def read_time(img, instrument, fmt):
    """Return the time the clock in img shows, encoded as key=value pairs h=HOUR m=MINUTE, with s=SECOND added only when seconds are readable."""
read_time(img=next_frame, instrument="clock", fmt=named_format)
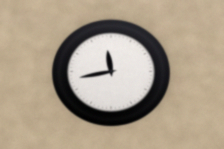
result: h=11 m=43
